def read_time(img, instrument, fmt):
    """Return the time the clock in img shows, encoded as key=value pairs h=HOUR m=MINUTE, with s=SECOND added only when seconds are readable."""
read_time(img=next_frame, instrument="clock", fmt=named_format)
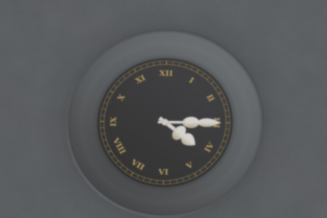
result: h=4 m=15
